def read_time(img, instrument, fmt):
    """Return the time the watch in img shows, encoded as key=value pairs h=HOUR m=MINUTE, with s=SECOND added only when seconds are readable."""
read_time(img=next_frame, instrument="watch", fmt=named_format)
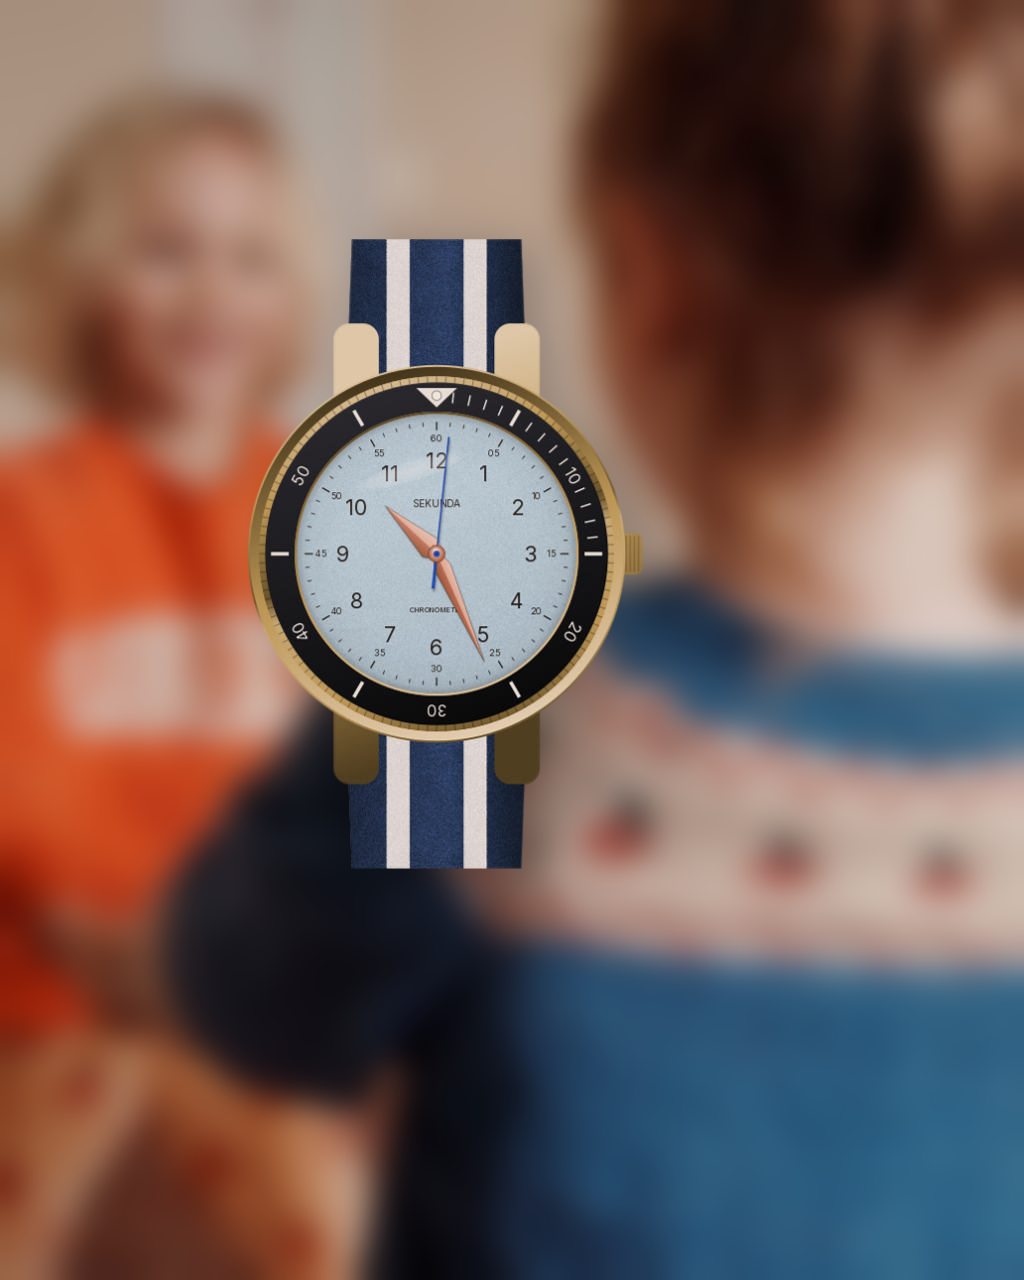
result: h=10 m=26 s=1
